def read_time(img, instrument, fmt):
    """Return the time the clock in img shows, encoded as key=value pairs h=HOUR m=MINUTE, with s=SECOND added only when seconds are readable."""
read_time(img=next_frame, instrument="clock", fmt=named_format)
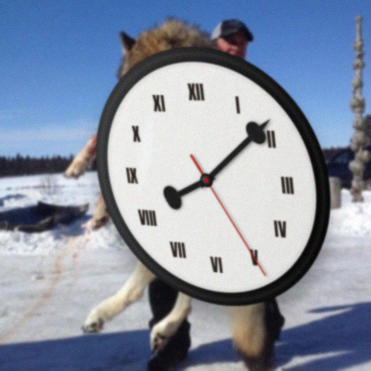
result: h=8 m=8 s=25
